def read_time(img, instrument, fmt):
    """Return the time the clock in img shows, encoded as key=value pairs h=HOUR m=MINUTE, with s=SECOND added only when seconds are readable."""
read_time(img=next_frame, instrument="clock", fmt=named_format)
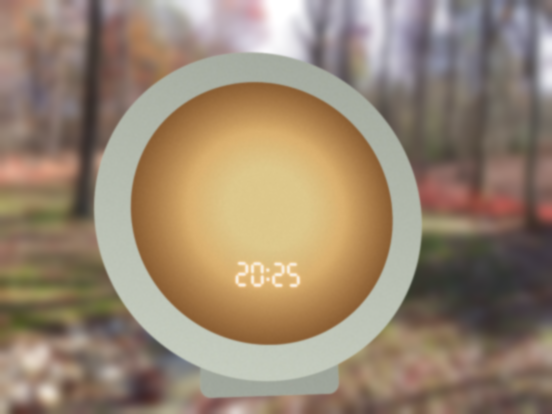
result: h=20 m=25
